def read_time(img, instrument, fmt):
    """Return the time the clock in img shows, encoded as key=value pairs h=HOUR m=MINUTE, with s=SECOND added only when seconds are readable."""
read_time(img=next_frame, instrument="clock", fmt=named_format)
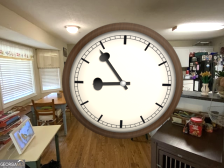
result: h=8 m=54
